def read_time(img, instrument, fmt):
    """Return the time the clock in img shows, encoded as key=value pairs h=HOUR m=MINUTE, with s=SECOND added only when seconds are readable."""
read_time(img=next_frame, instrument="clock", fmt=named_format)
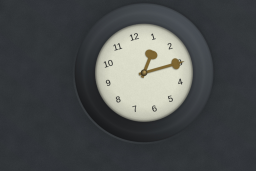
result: h=1 m=15
